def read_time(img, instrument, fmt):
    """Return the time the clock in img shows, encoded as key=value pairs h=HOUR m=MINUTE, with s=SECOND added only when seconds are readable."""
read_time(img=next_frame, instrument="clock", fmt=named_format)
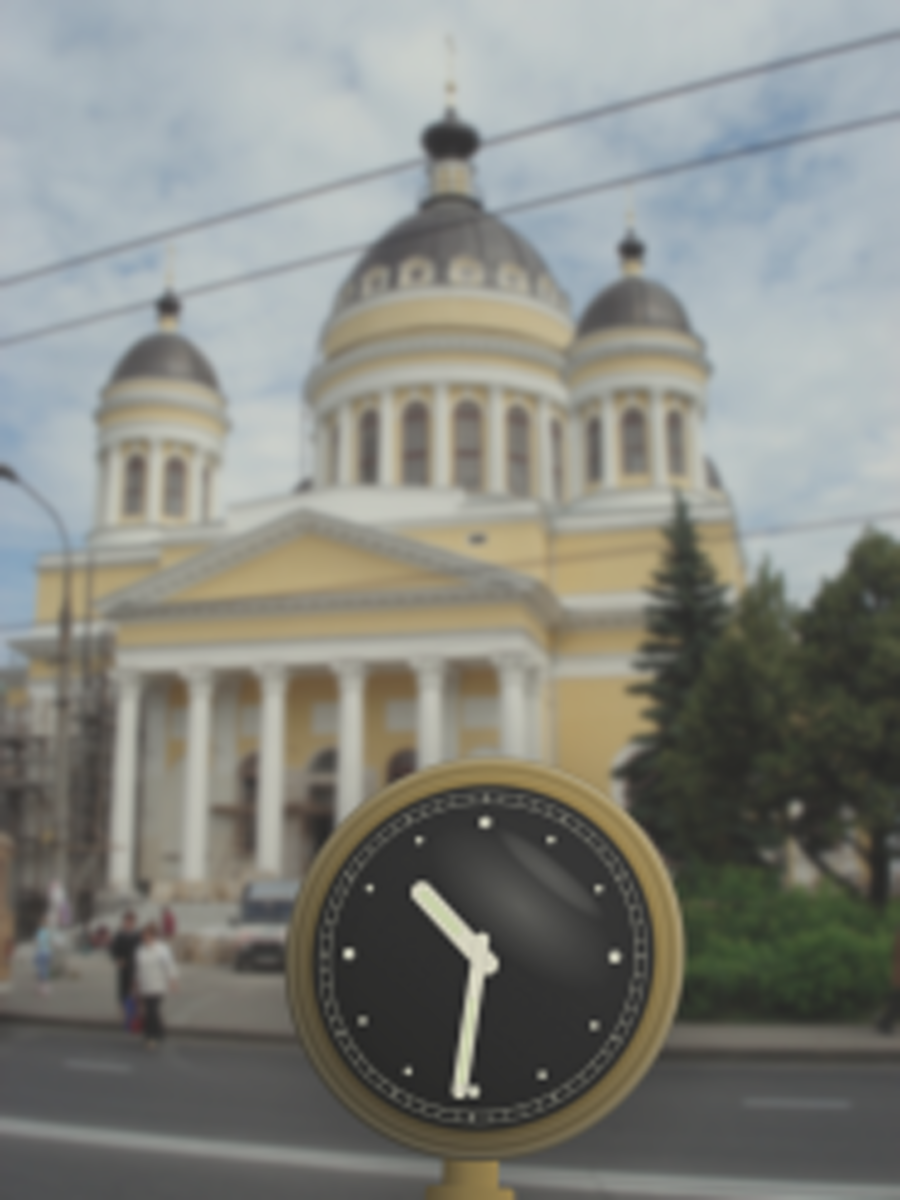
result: h=10 m=31
